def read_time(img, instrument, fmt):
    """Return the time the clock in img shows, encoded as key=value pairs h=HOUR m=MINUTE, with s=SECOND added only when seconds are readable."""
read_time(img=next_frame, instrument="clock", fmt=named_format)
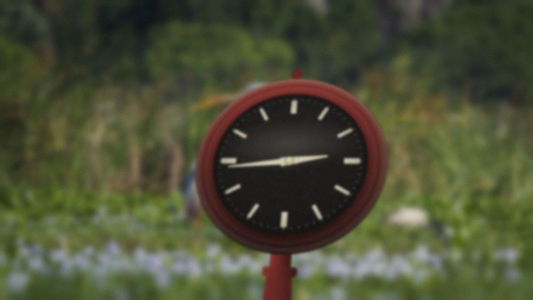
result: h=2 m=44
